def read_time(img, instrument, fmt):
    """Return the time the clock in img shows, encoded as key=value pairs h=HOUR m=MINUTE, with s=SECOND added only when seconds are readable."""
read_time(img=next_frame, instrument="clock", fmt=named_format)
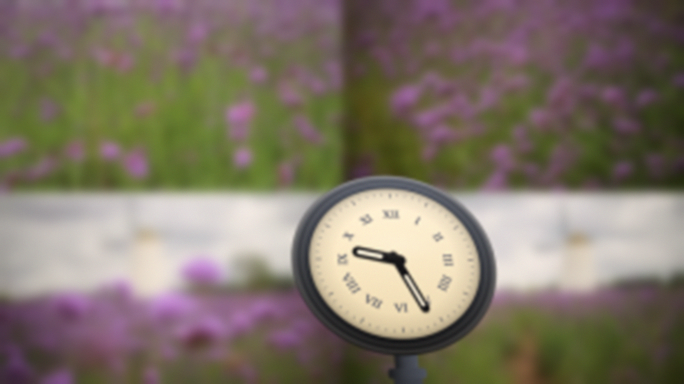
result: h=9 m=26
